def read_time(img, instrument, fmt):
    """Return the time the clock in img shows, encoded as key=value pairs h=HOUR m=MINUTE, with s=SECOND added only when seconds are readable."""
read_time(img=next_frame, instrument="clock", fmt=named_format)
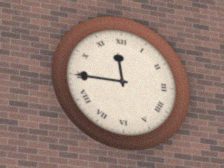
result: h=11 m=45
